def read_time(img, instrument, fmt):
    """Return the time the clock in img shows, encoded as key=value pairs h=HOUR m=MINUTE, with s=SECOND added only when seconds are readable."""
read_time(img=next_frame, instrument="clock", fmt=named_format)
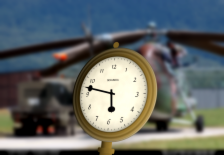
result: h=5 m=47
